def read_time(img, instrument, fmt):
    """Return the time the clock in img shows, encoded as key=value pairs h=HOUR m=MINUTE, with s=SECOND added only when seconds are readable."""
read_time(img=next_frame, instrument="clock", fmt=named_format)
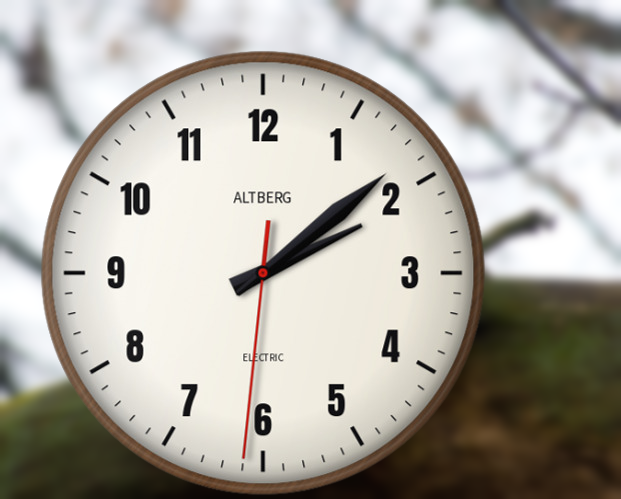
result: h=2 m=8 s=31
